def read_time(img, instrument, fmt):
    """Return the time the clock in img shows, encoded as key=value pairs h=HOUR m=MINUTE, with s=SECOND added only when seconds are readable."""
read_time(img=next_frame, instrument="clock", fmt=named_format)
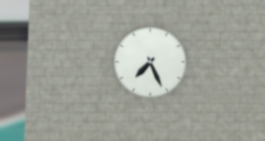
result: h=7 m=26
